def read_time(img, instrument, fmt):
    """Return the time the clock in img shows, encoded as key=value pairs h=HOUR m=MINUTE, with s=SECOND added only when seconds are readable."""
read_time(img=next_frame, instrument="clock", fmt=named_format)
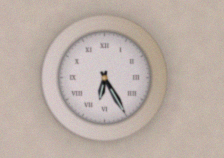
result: h=6 m=25
